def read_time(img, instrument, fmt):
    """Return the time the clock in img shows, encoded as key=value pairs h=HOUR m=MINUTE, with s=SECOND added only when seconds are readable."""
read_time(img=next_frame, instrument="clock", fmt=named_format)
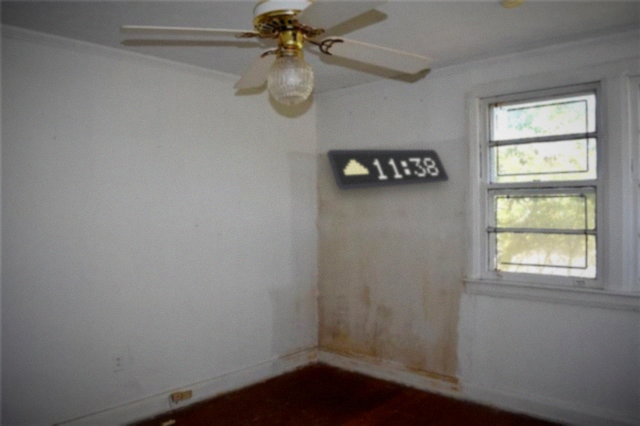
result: h=11 m=38
